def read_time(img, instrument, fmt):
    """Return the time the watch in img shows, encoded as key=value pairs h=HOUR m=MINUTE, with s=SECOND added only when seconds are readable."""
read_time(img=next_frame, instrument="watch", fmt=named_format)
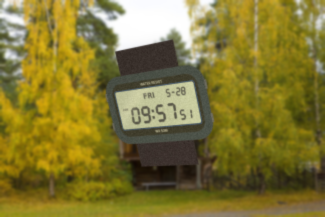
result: h=9 m=57 s=51
